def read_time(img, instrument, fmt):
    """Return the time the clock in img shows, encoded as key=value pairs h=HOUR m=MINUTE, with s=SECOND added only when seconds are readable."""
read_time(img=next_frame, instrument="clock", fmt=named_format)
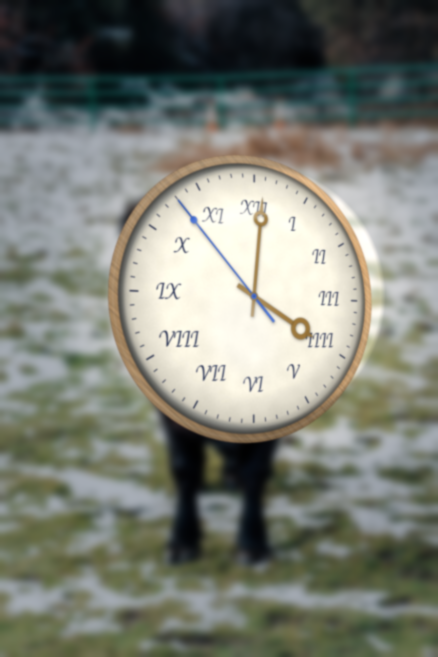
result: h=4 m=0 s=53
